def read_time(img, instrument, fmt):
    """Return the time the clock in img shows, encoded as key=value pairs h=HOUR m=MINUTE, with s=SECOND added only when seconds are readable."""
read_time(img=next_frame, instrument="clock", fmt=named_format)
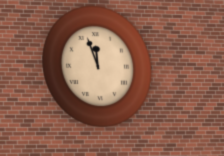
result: h=11 m=57
